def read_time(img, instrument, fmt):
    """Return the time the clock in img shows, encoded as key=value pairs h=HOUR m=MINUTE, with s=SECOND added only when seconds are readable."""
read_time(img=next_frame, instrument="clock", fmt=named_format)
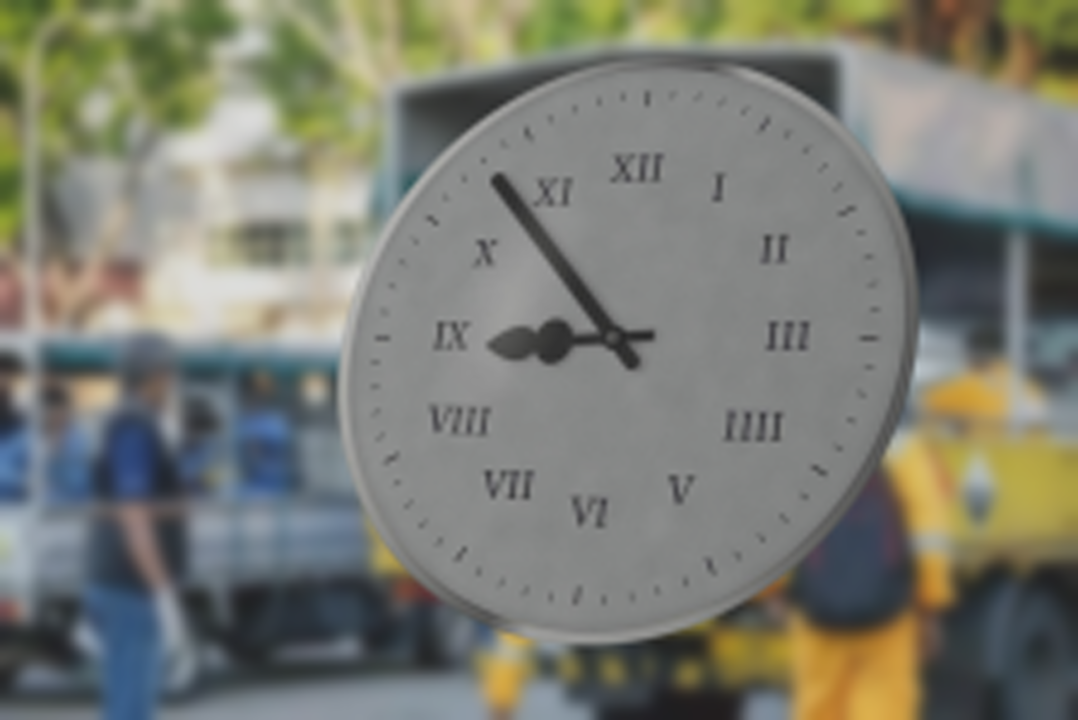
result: h=8 m=53
